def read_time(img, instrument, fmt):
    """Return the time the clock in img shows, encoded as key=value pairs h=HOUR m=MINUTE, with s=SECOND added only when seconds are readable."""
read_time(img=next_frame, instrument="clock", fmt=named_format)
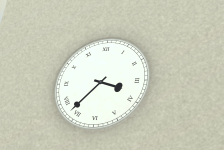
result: h=3 m=37
